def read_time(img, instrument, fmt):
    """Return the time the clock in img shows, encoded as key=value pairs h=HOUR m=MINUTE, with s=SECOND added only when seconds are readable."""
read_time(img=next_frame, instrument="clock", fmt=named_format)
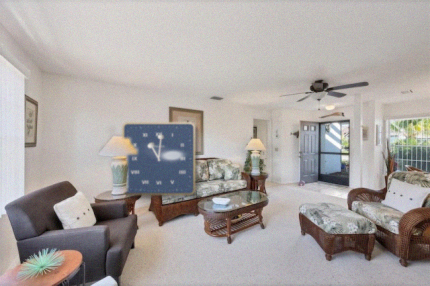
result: h=11 m=1
